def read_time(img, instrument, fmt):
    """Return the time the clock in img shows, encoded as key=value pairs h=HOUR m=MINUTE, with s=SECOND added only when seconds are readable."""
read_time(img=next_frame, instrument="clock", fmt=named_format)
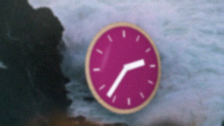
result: h=2 m=37
